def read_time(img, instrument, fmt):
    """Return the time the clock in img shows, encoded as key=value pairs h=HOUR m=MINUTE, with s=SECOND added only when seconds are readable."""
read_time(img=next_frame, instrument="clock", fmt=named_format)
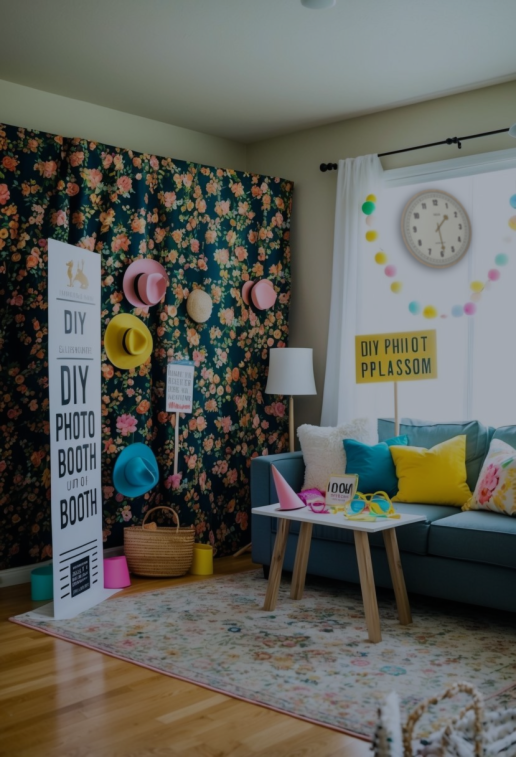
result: h=1 m=29
